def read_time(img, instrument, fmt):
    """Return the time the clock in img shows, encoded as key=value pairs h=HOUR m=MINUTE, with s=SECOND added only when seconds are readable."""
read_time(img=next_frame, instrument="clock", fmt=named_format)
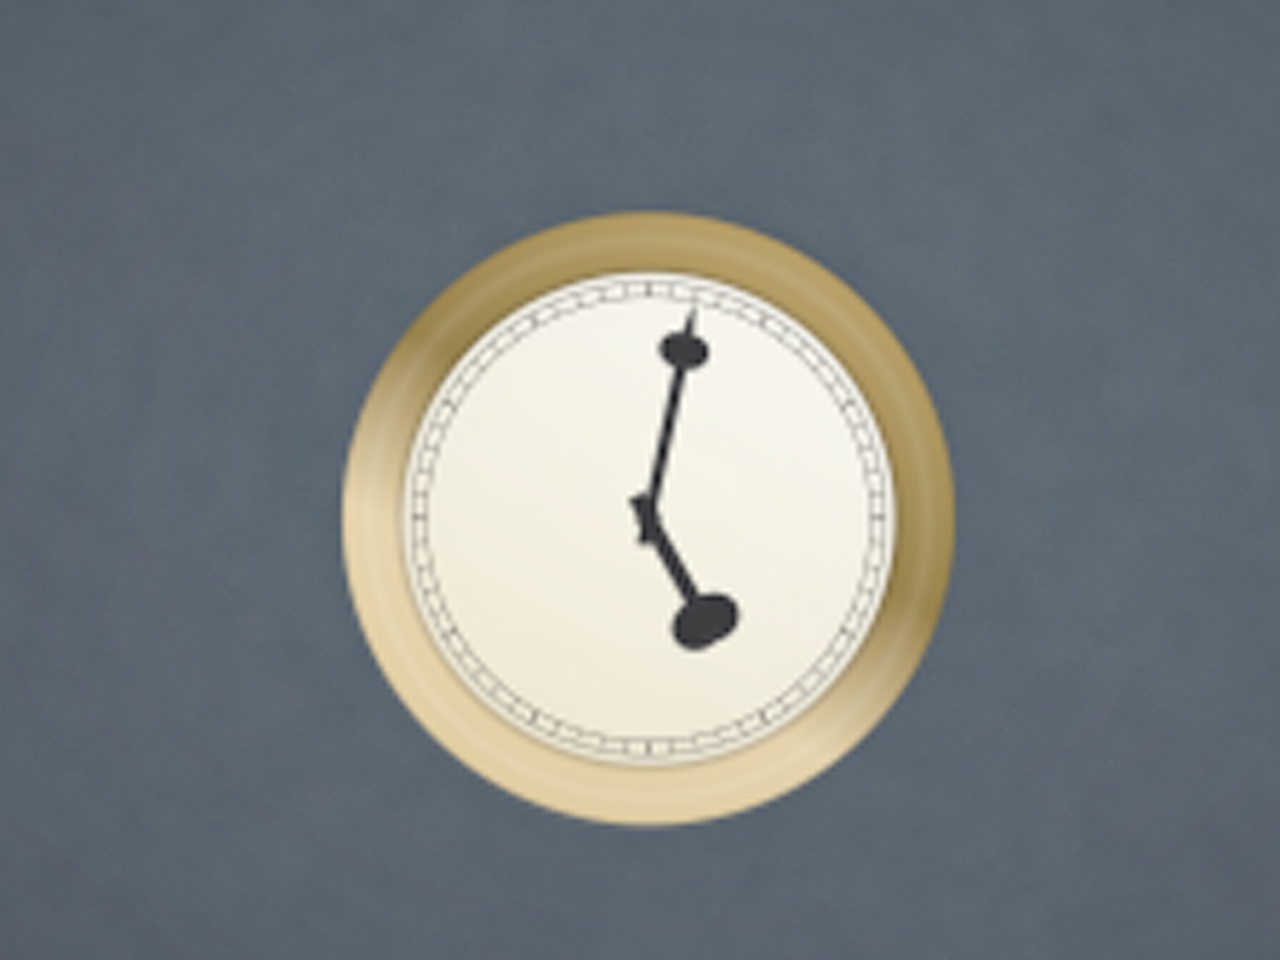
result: h=5 m=2
